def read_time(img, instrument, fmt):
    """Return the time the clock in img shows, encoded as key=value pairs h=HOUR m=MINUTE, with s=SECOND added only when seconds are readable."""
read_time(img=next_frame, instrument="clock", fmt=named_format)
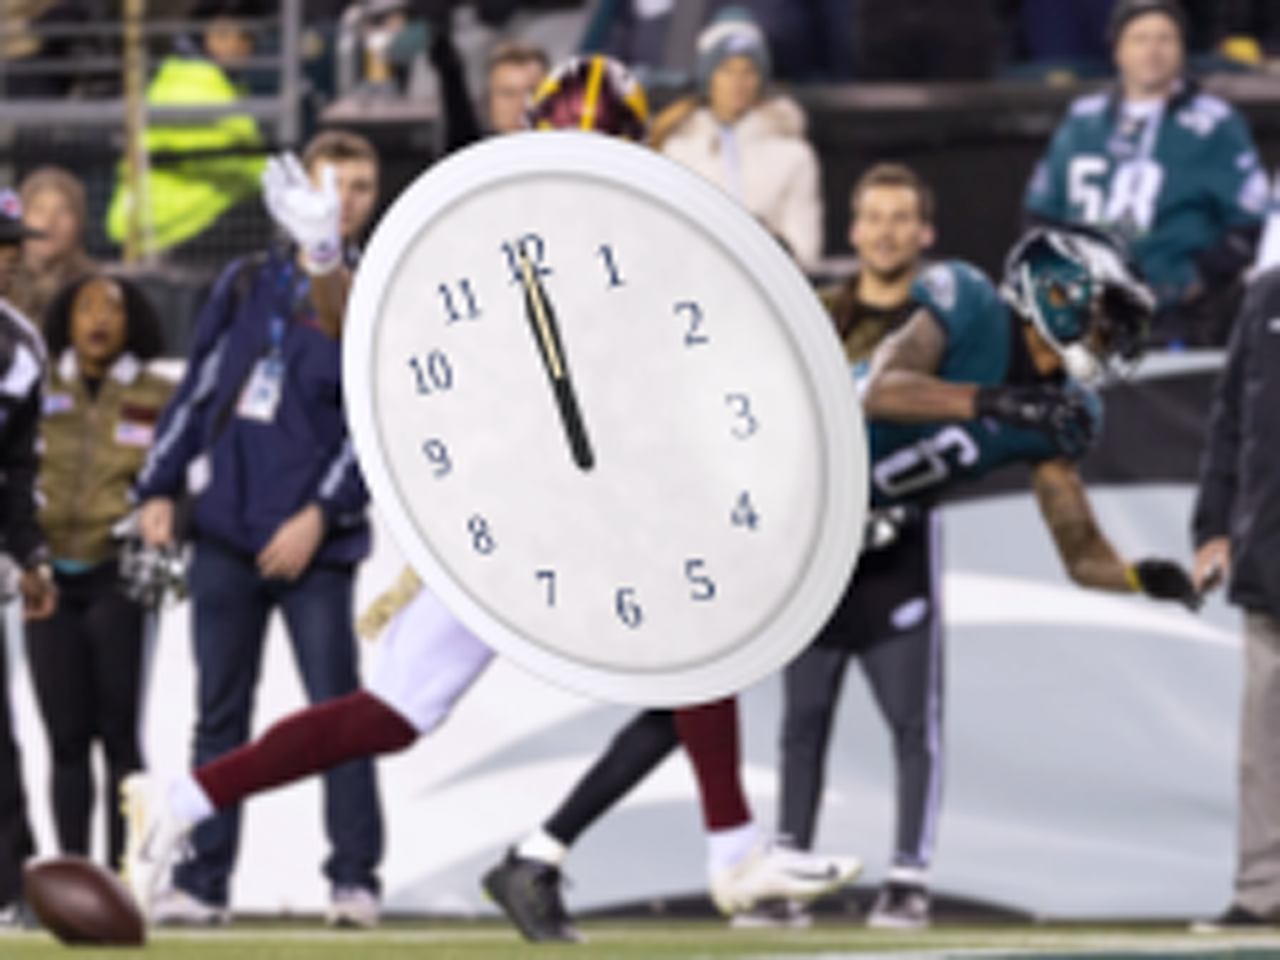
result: h=12 m=0
